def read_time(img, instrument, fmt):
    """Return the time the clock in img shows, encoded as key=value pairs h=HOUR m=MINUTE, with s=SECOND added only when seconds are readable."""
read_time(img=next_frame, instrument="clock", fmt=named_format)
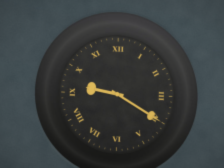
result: h=9 m=20
